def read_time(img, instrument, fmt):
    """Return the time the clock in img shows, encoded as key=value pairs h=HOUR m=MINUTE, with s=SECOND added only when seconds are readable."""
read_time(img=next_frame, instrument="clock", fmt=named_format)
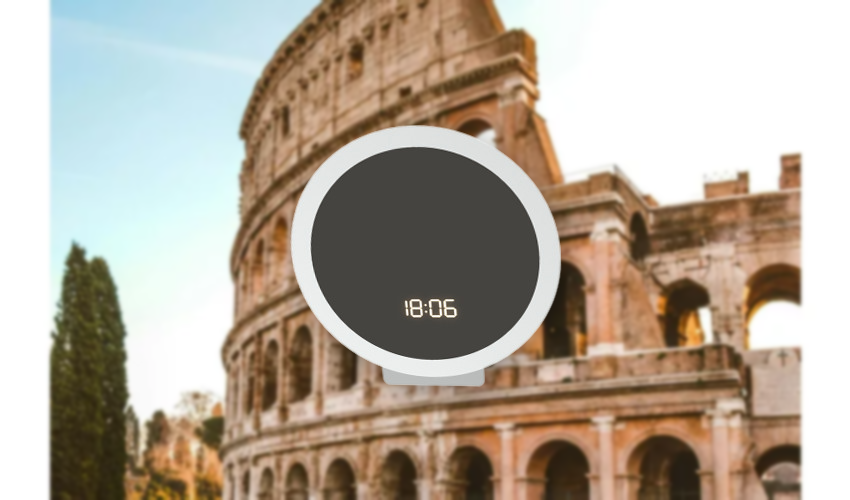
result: h=18 m=6
